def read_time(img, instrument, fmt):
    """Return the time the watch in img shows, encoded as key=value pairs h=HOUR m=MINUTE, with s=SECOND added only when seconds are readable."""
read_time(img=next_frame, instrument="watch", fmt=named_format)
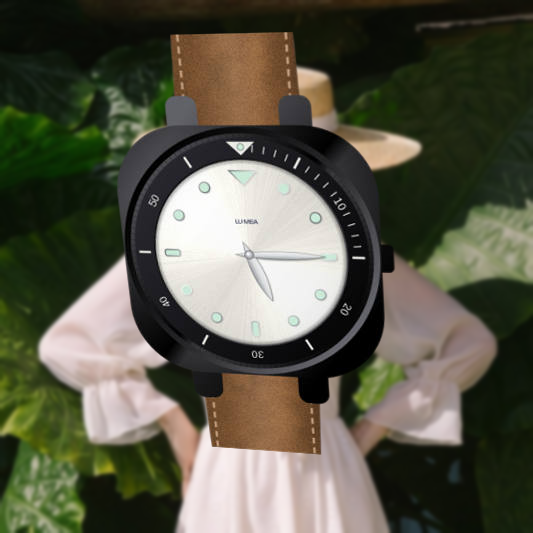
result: h=5 m=15
